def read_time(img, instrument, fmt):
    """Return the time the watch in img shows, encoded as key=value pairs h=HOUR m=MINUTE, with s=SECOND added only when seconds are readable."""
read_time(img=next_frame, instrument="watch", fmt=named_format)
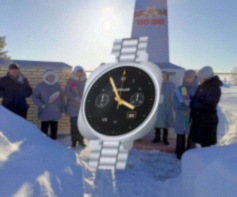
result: h=3 m=55
